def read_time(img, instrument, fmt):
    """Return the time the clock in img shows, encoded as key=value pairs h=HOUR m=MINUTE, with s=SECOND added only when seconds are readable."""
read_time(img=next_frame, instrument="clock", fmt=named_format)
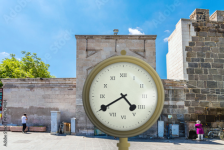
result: h=4 m=40
